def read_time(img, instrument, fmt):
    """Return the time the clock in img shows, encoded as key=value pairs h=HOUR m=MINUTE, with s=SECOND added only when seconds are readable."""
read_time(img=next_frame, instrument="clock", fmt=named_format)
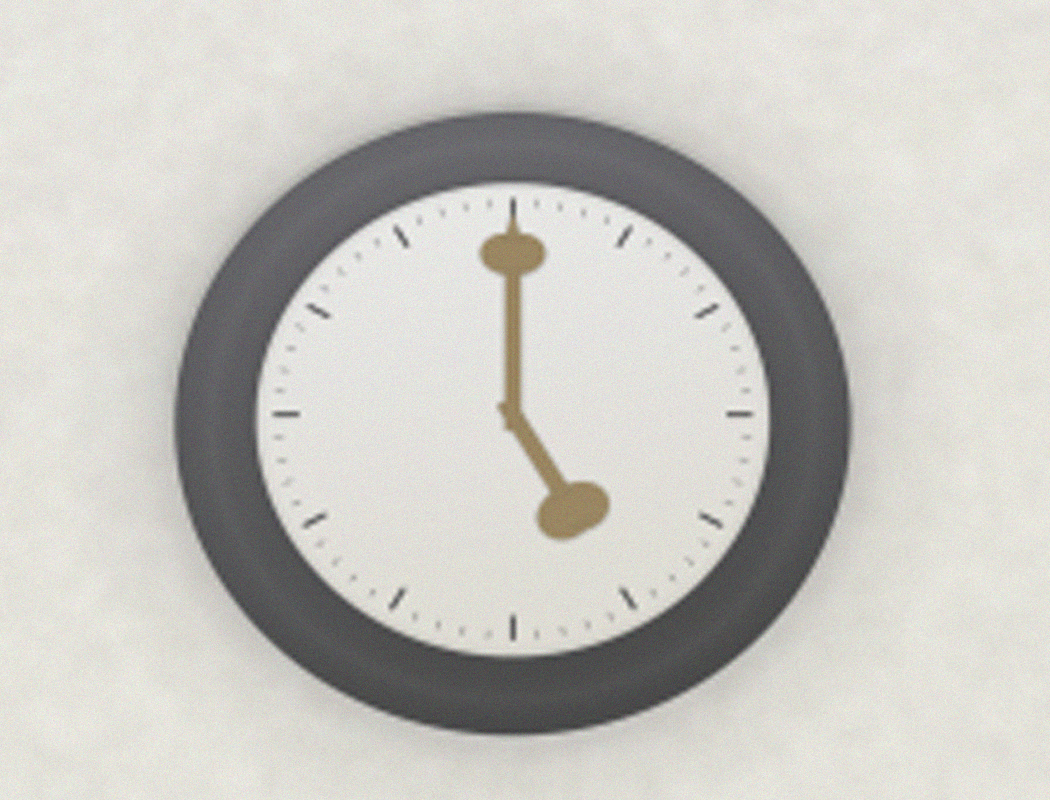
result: h=5 m=0
